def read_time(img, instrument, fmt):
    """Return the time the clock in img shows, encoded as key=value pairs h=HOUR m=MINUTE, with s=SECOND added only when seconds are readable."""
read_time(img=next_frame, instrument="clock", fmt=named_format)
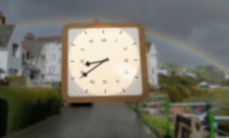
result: h=8 m=39
